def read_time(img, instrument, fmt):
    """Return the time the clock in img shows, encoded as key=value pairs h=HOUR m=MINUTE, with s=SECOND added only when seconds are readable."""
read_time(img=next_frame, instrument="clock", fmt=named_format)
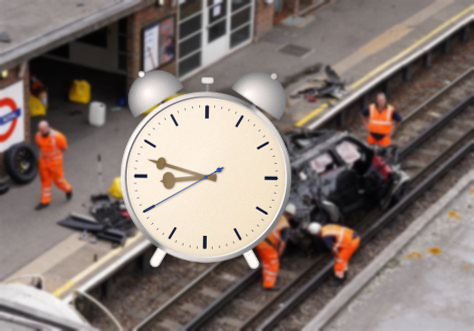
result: h=8 m=47 s=40
